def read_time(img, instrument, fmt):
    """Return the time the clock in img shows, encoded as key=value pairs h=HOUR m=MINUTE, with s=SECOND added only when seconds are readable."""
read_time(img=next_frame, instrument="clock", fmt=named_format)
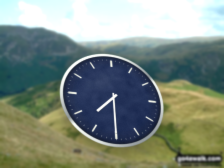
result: h=7 m=30
